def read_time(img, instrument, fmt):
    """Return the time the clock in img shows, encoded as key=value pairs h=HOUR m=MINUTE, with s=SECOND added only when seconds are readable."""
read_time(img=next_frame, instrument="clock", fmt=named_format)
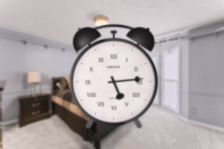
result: h=5 m=14
